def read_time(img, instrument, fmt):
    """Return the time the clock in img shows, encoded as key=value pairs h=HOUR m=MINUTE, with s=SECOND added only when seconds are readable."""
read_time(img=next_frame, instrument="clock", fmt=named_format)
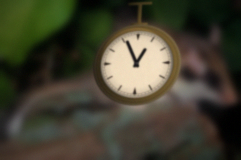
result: h=12 m=56
